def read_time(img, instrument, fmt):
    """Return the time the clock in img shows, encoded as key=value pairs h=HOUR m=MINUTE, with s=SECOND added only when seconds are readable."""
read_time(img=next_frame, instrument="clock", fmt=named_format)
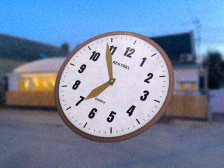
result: h=6 m=54
